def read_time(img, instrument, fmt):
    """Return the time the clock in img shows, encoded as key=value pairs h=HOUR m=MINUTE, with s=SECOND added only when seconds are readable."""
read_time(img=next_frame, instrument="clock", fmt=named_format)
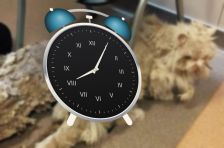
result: h=8 m=5
